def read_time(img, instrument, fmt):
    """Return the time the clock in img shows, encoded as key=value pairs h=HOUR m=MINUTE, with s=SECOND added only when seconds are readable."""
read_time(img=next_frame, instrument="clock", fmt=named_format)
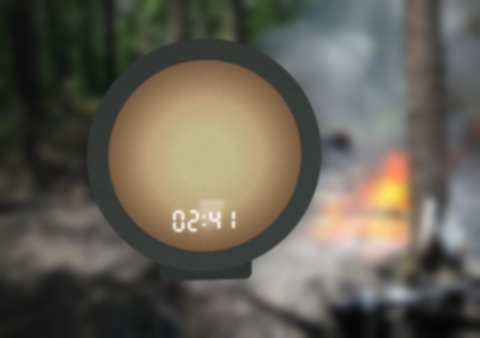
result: h=2 m=41
